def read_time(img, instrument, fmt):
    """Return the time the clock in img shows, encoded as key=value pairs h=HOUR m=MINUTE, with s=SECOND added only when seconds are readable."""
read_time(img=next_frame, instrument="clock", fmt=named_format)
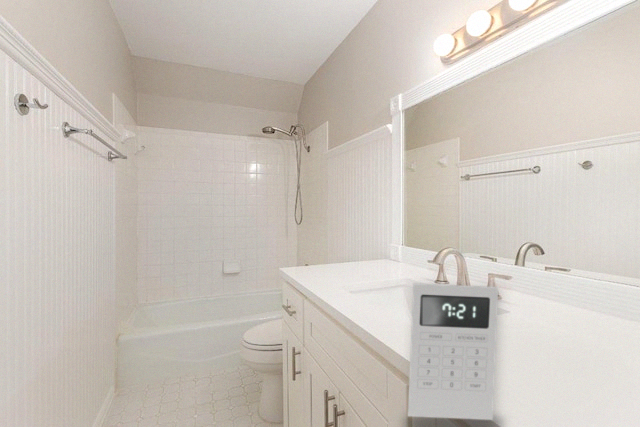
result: h=7 m=21
